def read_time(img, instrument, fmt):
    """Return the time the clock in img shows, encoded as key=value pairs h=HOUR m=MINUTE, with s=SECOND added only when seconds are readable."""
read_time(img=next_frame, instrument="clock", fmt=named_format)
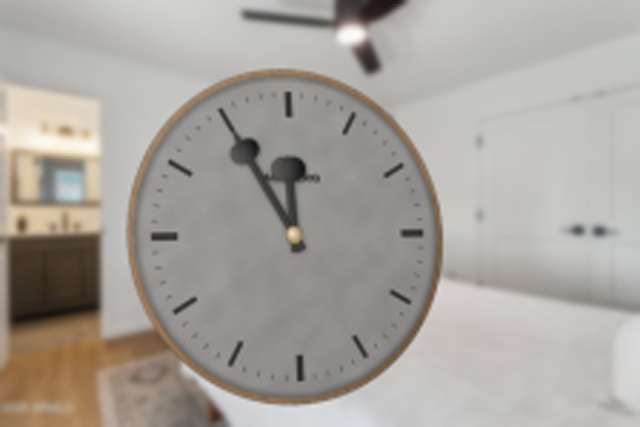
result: h=11 m=55
